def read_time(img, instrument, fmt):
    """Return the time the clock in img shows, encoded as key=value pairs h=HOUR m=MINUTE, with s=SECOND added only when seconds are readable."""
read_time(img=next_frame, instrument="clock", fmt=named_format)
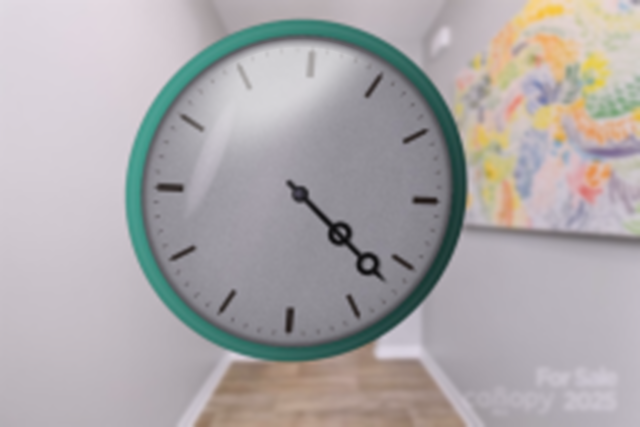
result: h=4 m=22
